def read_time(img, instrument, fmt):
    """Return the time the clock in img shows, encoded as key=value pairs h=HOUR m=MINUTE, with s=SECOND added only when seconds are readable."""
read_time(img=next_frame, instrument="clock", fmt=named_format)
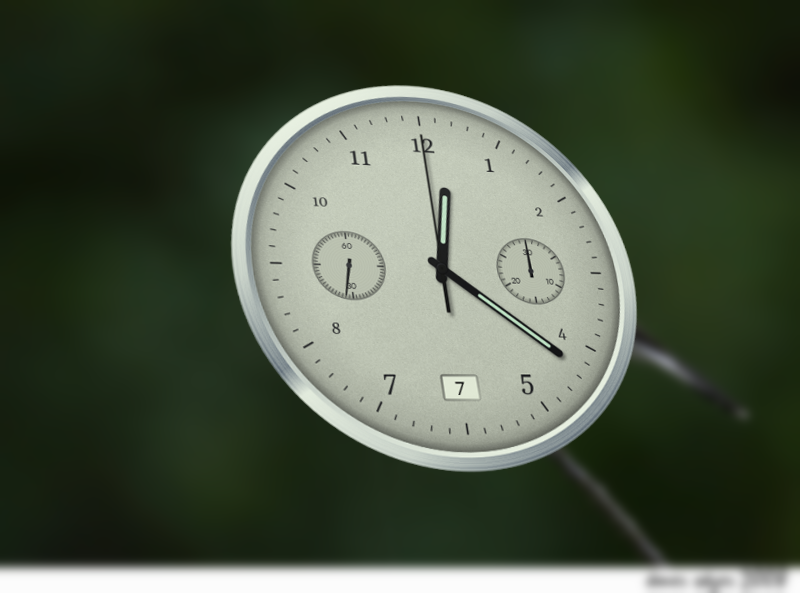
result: h=12 m=21 s=32
